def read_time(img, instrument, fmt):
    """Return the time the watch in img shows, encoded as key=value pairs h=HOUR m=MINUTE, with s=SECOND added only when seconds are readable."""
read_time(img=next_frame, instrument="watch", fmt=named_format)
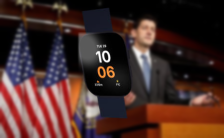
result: h=10 m=6
